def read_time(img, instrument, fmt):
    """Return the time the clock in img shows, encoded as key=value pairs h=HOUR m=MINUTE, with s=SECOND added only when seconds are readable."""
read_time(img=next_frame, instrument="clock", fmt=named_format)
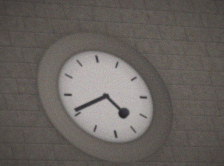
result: h=4 m=41
